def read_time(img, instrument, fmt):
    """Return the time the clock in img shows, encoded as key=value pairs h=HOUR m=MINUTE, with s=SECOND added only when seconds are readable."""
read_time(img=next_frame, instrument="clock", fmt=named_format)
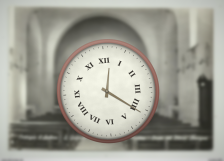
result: h=12 m=21
